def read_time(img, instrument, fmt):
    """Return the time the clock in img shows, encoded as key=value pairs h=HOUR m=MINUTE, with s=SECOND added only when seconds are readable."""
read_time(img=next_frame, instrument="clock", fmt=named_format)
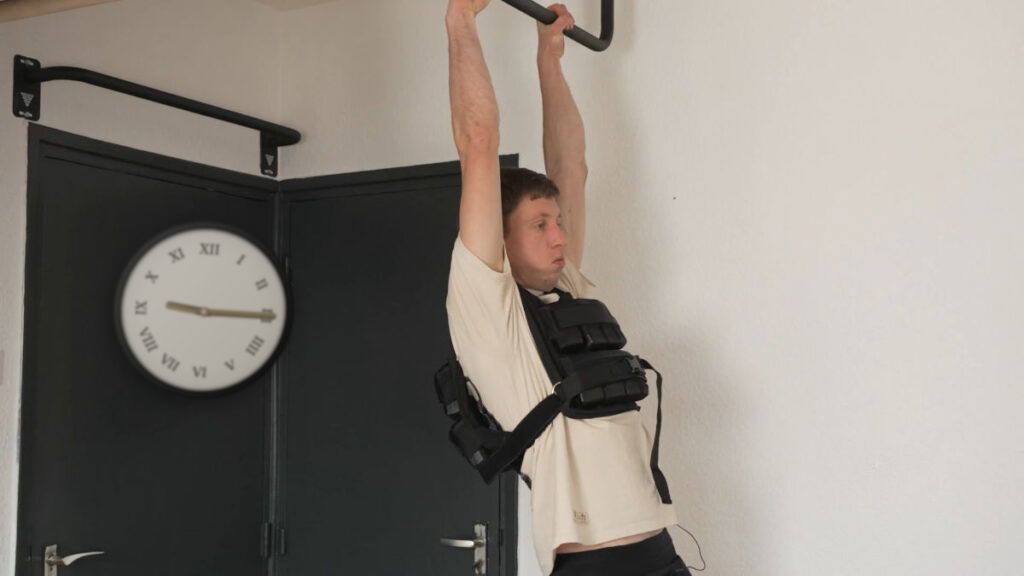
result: h=9 m=15
